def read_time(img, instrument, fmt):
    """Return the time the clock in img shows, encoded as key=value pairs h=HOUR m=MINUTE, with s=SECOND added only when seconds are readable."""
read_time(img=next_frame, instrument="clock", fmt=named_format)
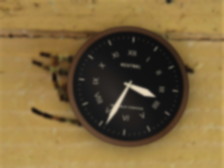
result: h=3 m=34
